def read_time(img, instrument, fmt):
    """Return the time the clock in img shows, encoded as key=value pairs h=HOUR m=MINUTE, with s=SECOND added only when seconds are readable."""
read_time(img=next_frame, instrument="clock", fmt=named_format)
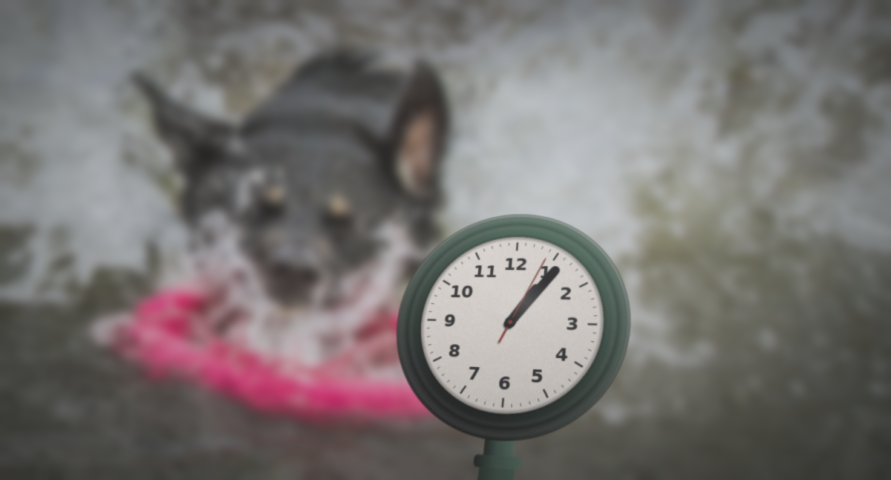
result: h=1 m=6 s=4
